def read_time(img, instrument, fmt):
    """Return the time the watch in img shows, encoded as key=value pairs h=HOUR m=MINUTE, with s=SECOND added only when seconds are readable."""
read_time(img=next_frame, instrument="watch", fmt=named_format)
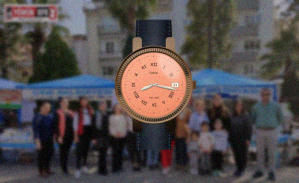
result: h=8 m=17
